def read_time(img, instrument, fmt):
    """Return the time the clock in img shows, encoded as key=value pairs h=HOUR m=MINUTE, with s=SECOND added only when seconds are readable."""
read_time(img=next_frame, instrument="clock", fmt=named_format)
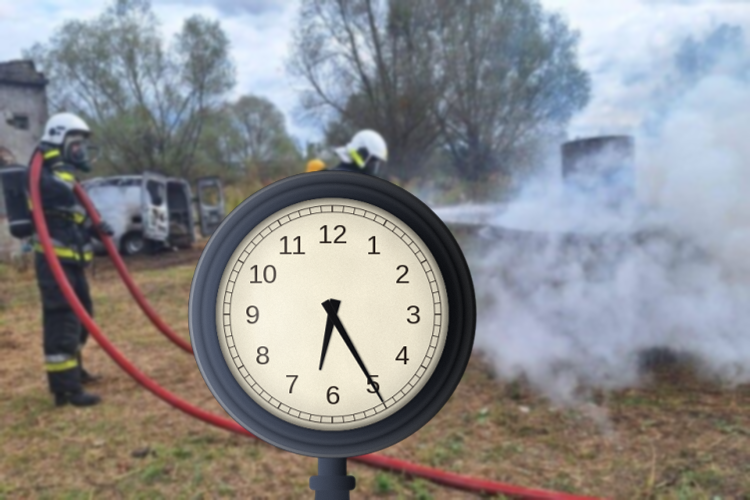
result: h=6 m=25
